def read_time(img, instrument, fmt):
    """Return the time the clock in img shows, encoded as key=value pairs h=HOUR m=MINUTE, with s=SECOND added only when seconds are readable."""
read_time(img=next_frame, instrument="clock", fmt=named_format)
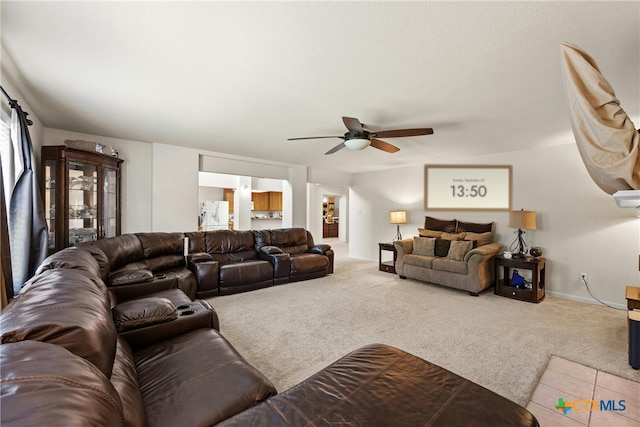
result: h=13 m=50
